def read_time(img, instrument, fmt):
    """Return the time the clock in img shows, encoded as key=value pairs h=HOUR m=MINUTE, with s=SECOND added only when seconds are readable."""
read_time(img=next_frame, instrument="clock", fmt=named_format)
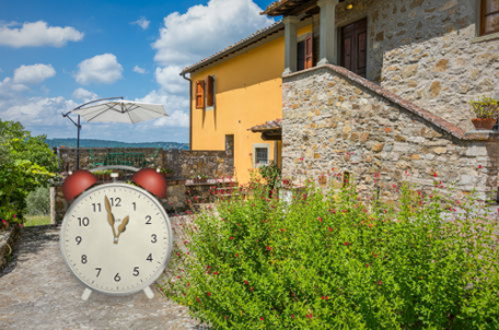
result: h=12 m=58
